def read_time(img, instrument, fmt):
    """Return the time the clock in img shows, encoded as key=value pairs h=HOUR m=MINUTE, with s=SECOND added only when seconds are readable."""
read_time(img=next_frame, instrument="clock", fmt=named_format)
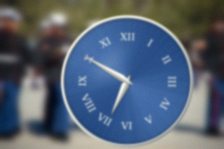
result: h=6 m=50
